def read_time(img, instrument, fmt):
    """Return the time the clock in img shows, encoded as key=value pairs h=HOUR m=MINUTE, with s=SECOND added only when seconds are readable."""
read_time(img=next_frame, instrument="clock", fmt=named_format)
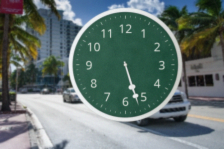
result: h=5 m=27
